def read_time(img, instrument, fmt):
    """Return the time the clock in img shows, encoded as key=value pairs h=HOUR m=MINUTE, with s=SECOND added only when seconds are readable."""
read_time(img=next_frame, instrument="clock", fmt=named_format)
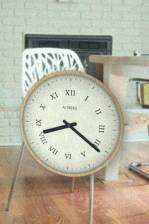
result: h=8 m=21
